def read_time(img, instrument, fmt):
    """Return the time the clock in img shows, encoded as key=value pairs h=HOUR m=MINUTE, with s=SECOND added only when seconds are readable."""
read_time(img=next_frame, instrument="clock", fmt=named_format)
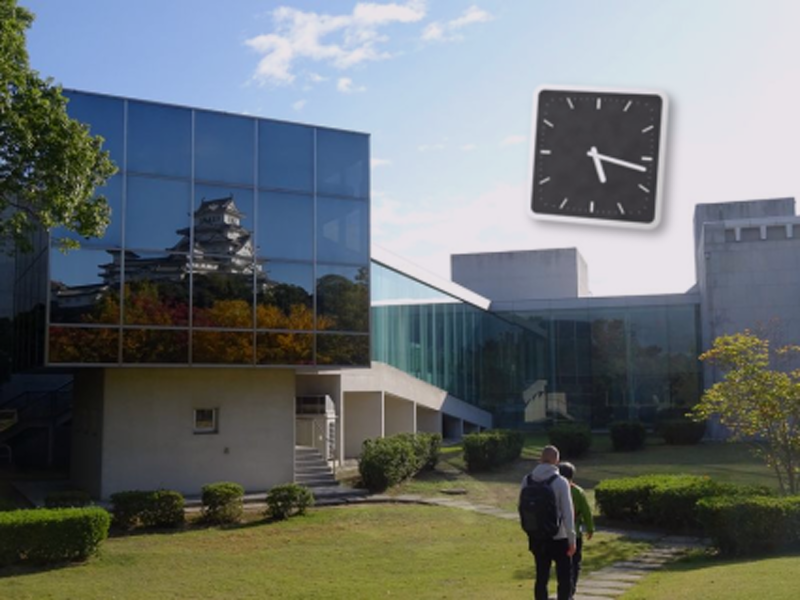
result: h=5 m=17
